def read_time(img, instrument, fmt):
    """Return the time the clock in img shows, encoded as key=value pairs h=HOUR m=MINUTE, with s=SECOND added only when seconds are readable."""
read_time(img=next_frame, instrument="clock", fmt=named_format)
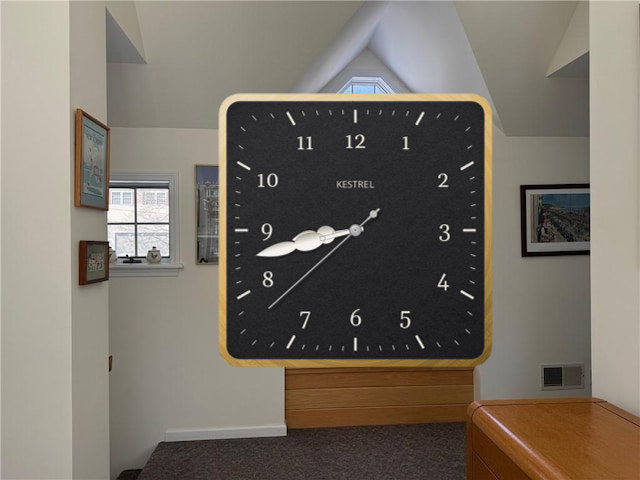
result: h=8 m=42 s=38
